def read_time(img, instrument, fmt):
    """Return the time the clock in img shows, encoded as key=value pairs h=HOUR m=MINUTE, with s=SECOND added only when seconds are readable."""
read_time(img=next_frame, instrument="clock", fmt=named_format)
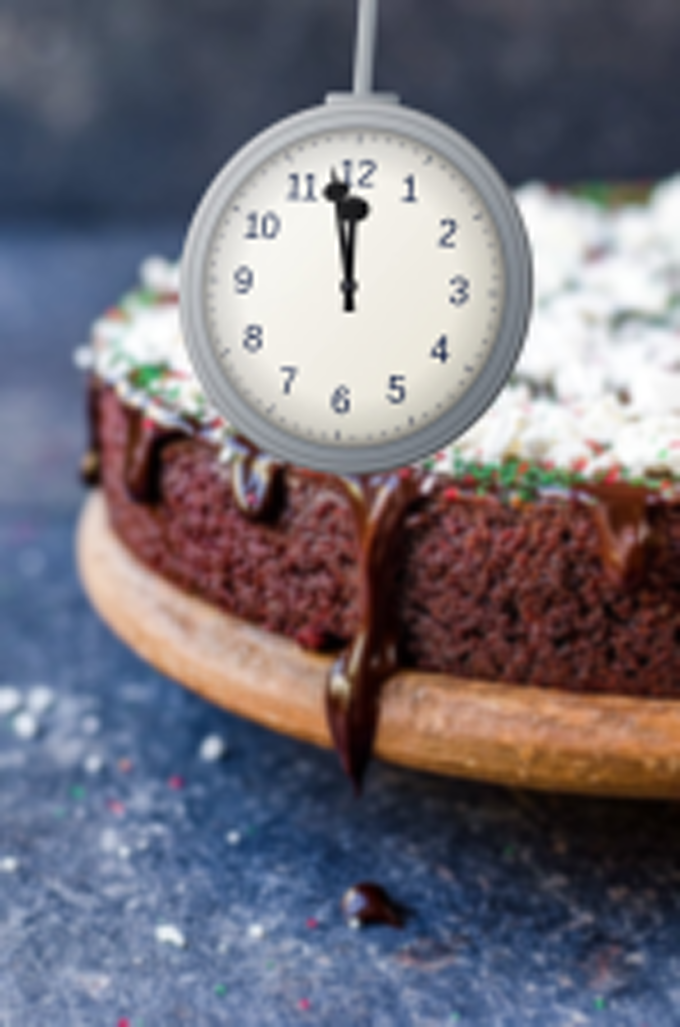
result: h=11 m=58
